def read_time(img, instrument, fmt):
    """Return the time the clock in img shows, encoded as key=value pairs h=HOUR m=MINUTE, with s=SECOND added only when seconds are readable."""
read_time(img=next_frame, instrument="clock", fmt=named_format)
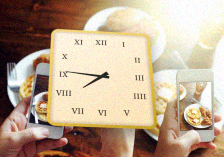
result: h=7 m=46
